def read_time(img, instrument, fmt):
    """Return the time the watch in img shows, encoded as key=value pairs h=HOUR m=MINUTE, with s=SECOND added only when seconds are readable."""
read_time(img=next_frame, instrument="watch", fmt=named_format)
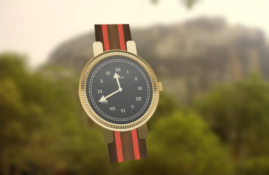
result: h=11 m=41
